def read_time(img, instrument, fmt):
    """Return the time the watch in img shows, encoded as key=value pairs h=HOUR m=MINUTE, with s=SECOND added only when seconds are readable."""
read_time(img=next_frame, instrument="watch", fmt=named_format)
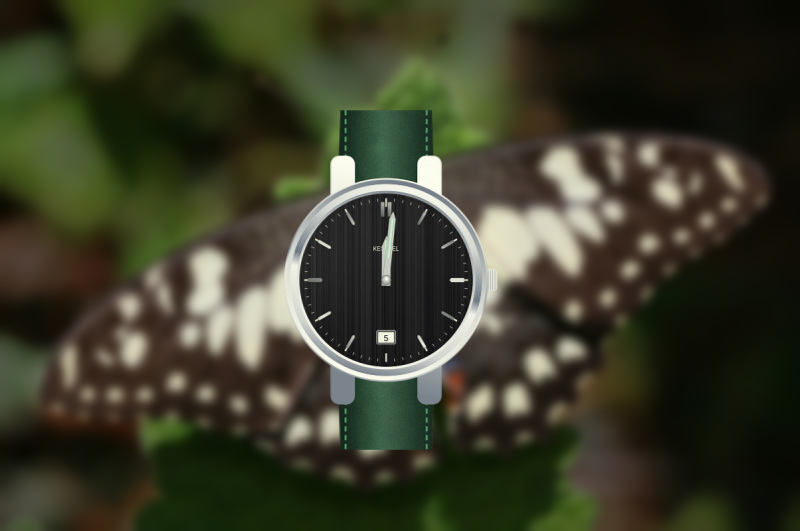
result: h=12 m=1
